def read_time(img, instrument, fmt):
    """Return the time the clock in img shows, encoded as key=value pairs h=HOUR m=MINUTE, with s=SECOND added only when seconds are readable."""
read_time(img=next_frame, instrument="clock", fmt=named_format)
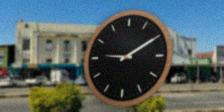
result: h=9 m=10
